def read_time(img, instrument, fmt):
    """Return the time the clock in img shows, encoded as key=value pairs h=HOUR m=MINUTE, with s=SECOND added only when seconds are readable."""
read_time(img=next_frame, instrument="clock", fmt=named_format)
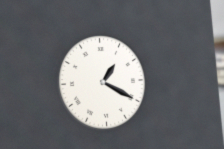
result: h=1 m=20
